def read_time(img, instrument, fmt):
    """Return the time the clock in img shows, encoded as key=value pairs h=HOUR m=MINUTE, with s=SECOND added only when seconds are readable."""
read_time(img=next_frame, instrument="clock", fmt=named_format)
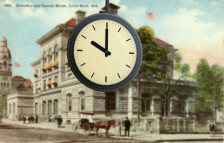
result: h=10 m=0
